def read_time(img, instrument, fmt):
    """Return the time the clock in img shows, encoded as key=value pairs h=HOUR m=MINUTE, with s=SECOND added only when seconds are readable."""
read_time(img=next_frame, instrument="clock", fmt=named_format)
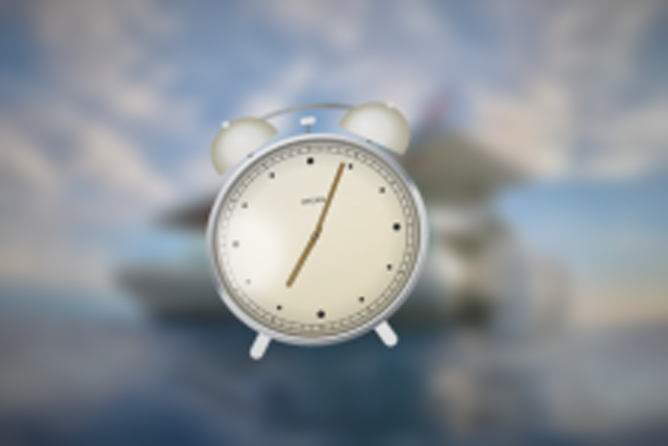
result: h=7 m=4
